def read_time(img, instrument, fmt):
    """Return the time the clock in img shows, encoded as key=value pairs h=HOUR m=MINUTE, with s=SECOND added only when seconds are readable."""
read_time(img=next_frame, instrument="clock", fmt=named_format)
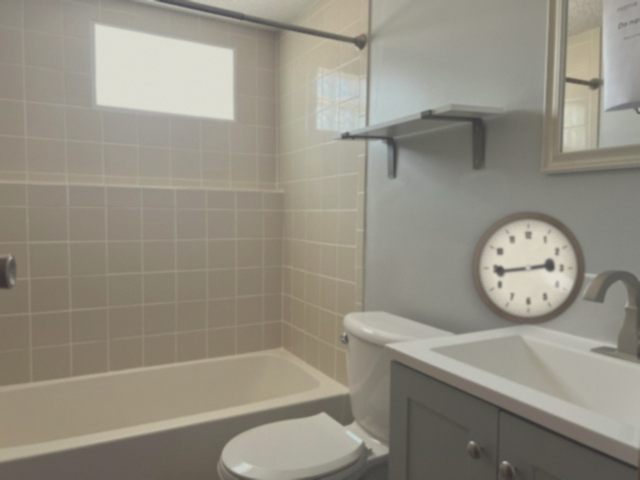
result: h=2 m=44
